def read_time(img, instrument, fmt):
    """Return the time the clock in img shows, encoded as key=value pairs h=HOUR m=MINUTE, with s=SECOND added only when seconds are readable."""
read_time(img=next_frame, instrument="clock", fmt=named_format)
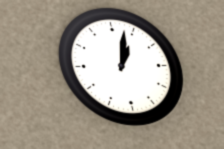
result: h=1 m=3
